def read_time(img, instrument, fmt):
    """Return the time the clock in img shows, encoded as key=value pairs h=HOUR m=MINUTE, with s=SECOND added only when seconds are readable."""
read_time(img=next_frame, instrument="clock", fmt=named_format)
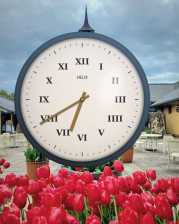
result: h=6 m=40
